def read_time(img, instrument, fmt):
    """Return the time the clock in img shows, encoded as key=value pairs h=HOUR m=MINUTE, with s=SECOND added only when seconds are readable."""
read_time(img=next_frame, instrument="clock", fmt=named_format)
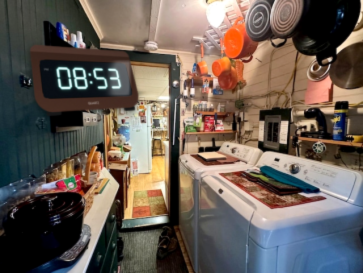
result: h=8 m=53
